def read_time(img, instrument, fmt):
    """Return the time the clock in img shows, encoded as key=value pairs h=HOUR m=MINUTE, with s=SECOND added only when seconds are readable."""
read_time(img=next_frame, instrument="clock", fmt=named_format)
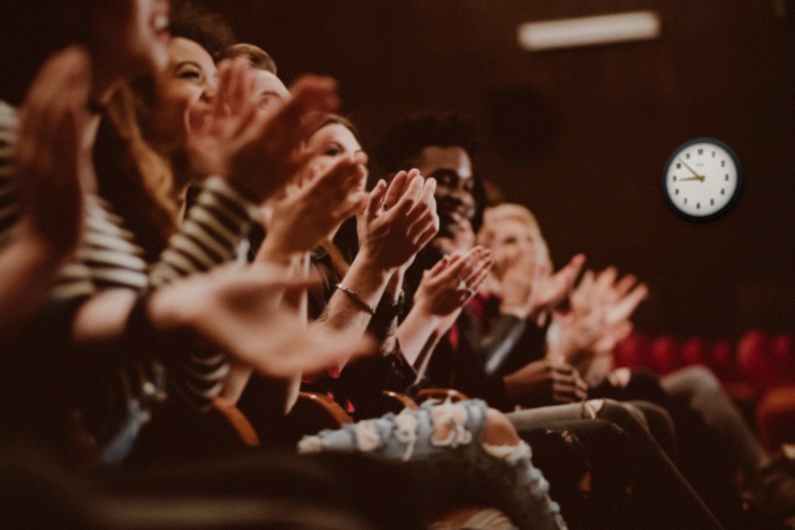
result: h=8 m=52
